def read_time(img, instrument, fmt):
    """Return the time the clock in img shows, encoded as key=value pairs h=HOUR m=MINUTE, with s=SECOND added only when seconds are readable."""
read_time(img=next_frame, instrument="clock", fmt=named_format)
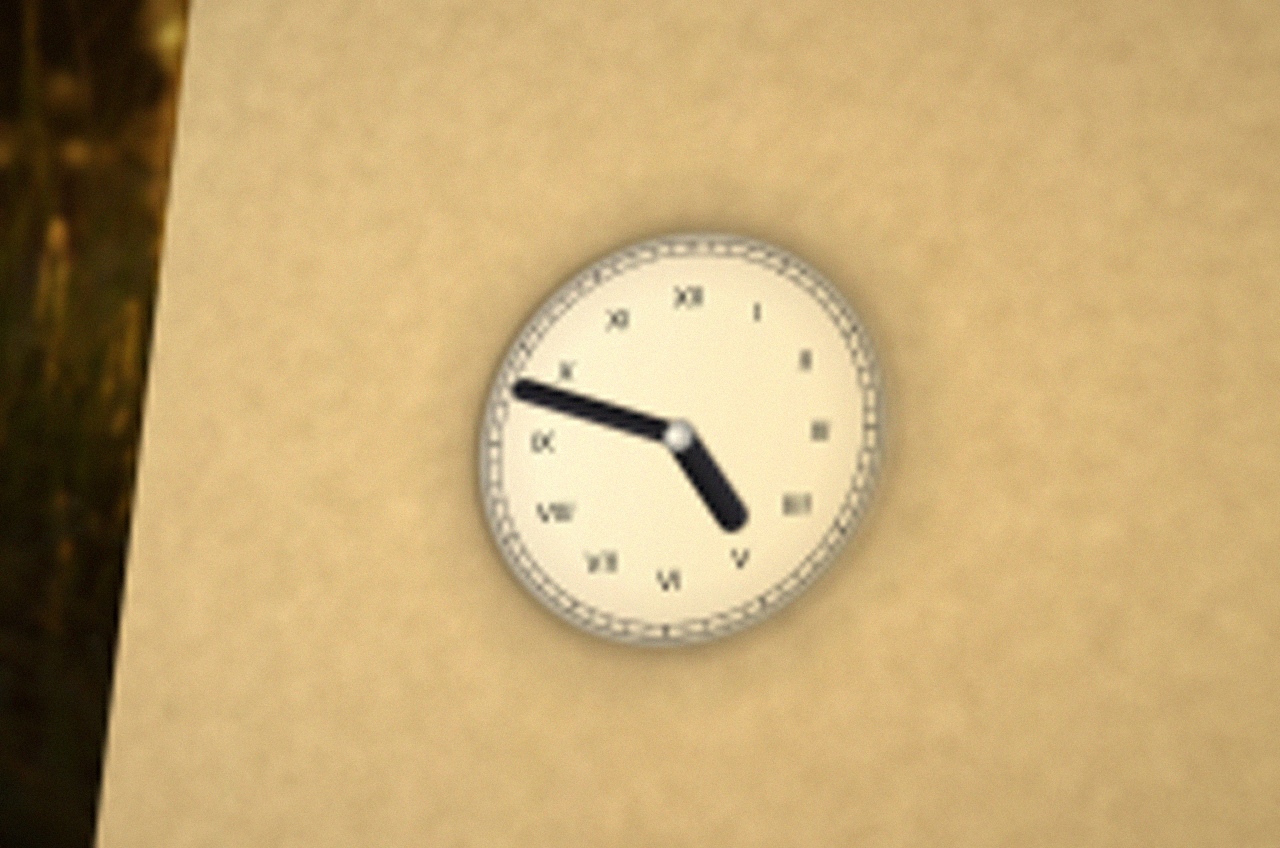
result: h=4 m=48
